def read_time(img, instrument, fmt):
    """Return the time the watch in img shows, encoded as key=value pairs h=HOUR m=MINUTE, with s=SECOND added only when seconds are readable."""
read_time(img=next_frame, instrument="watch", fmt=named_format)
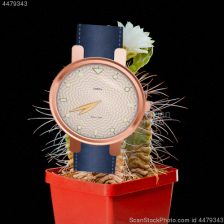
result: h=7 m=41
